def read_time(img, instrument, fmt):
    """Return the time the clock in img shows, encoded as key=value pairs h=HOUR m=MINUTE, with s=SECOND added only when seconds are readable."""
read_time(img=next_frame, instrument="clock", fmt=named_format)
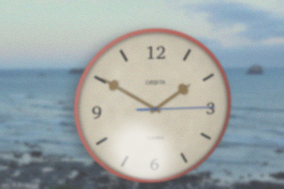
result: h=1 m=50 s=15
